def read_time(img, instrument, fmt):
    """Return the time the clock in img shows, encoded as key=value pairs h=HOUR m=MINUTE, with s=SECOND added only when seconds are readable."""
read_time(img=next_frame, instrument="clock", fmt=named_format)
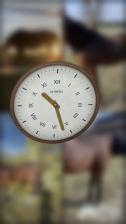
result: h=10 m=27
